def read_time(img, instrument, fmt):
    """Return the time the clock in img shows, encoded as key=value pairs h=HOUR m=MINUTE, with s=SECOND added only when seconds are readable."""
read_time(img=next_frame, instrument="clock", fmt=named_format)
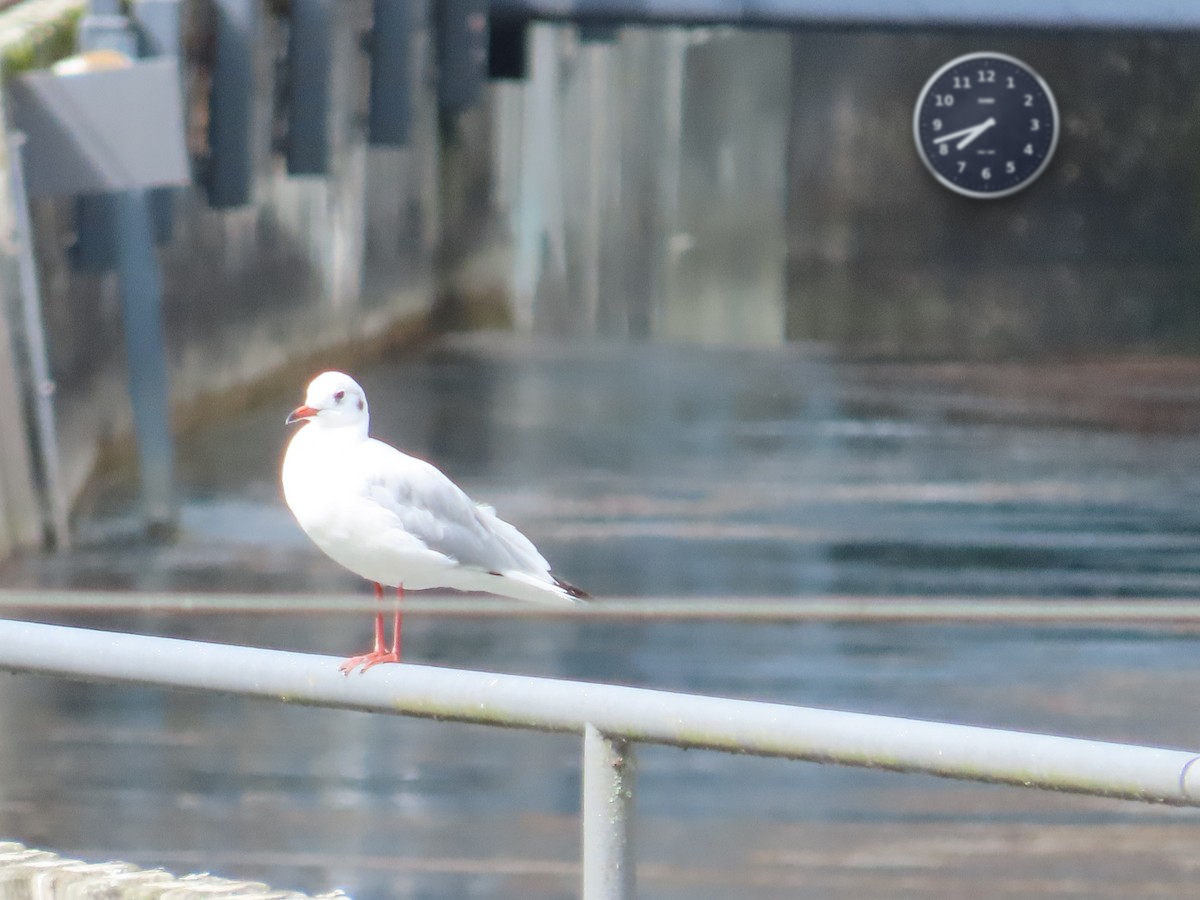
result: h=7 m=42
